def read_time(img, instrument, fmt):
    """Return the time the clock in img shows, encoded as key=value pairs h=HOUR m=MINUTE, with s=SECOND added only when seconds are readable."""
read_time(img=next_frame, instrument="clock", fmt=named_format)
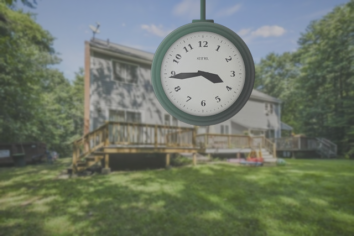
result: h=3 m=44
